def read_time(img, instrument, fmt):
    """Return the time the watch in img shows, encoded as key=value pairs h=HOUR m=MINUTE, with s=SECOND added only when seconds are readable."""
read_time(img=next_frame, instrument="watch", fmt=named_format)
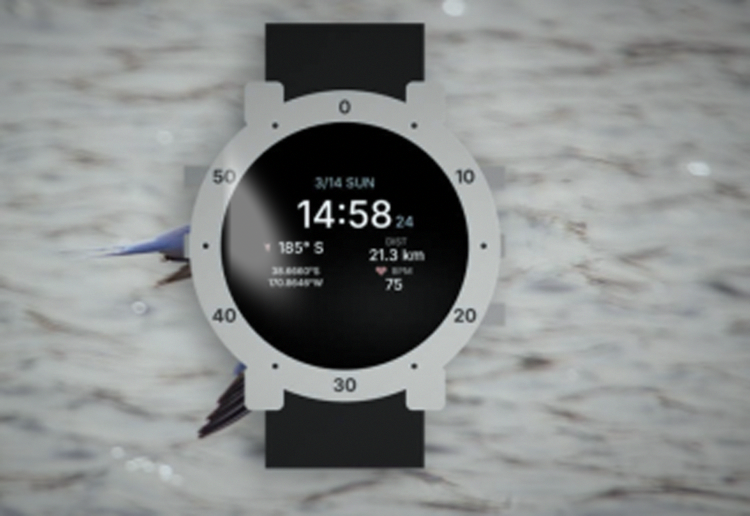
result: h=14 m=58
